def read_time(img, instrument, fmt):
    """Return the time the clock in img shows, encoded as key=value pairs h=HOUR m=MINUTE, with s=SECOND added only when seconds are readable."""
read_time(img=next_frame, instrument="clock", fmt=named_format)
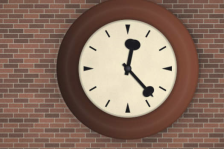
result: h=12 m=23
